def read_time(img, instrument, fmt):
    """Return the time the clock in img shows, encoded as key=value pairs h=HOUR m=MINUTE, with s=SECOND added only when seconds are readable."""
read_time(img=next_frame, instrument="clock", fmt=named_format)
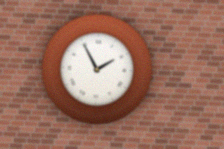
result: h=1 m=55
